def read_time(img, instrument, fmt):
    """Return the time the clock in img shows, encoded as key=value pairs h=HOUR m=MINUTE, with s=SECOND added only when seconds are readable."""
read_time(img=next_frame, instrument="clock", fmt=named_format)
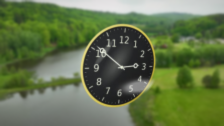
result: h=2 m=51
